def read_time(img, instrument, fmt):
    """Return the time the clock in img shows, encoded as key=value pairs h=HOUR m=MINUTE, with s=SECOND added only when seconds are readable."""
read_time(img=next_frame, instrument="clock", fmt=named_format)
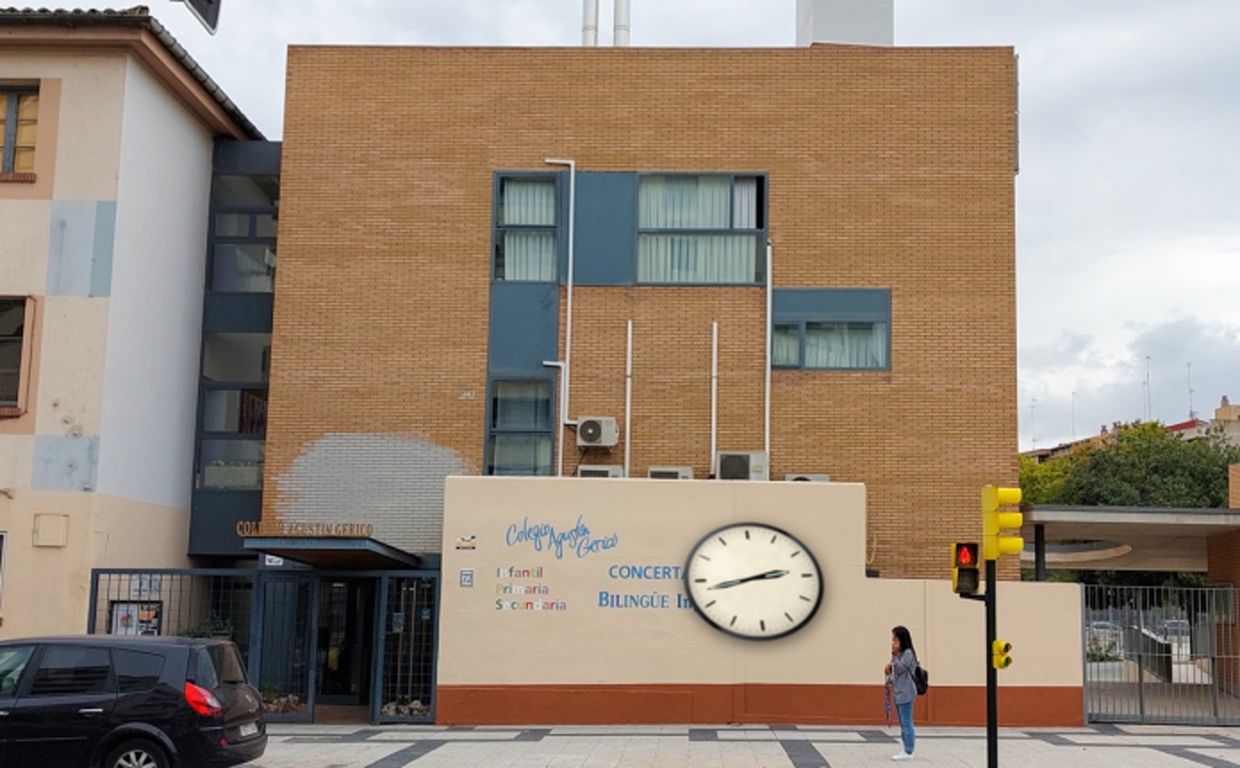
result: h=2 m=43
